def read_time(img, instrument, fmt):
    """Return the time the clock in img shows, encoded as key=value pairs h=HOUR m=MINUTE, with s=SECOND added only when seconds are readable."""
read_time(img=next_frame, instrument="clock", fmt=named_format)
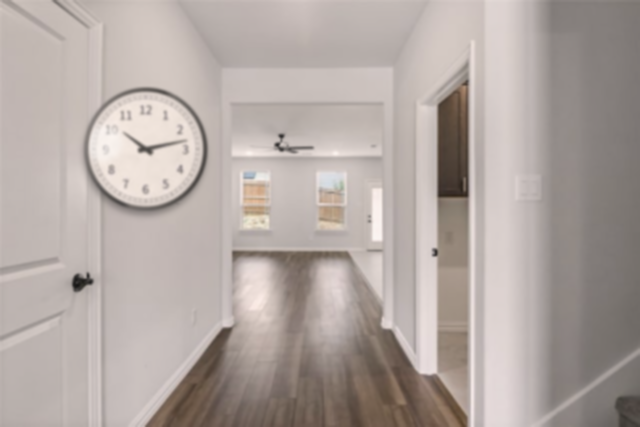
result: h=10 m=13
